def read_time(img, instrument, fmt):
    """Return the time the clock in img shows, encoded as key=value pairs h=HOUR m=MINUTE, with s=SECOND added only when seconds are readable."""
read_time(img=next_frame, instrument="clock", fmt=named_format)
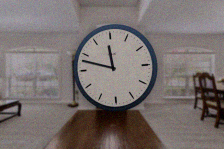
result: h=11 m=48
